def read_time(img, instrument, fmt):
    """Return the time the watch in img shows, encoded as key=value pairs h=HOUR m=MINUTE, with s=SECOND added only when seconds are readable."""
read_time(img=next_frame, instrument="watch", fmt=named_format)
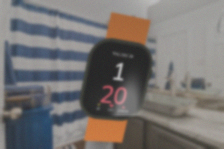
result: h=1 m=20
